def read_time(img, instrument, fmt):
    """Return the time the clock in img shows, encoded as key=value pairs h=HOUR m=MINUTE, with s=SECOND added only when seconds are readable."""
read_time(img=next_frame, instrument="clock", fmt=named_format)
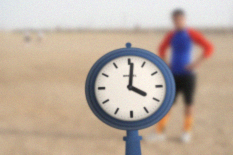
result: h=4 m=1
